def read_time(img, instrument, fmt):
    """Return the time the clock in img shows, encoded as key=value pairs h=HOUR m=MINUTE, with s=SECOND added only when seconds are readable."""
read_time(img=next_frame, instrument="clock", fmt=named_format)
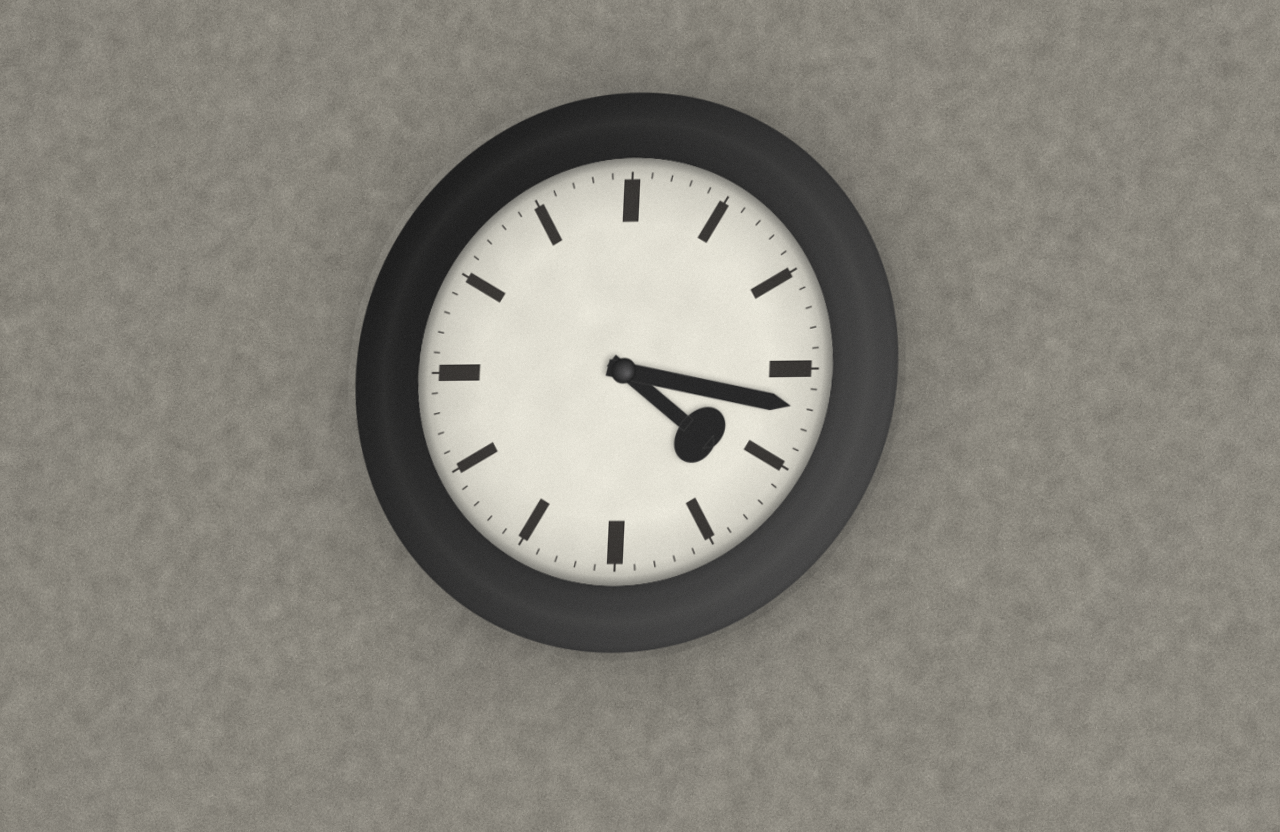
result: h=4 m=17
